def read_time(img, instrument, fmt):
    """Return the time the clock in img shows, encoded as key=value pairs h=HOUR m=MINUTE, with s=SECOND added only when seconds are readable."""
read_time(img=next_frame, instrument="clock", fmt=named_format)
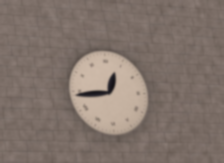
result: h=12 m=44
